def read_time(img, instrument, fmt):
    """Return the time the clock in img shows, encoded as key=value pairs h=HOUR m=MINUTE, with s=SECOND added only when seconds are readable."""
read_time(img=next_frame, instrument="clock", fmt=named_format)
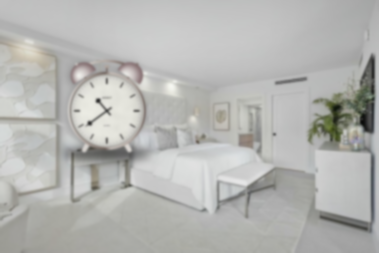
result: h=10 m=39
